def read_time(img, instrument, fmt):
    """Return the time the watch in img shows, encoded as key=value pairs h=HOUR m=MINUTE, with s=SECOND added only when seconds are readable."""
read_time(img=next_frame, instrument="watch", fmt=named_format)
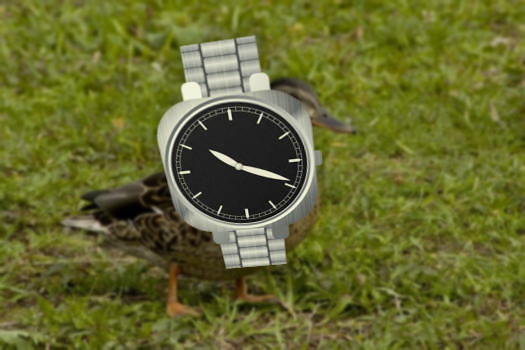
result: h=10 m=19
